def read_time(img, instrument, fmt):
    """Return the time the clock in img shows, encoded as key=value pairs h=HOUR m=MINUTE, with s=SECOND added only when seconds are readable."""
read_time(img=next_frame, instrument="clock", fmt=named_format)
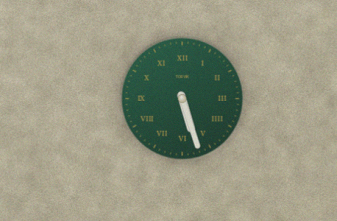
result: h=5 m=27
